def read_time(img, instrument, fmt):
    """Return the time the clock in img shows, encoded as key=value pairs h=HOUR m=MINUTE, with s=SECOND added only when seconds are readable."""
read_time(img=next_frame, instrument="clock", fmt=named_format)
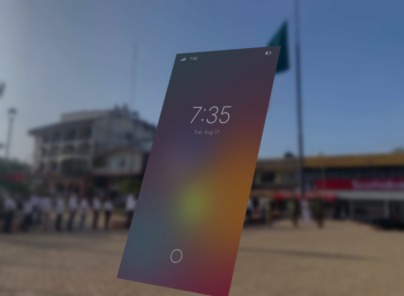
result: h=7 m=35
